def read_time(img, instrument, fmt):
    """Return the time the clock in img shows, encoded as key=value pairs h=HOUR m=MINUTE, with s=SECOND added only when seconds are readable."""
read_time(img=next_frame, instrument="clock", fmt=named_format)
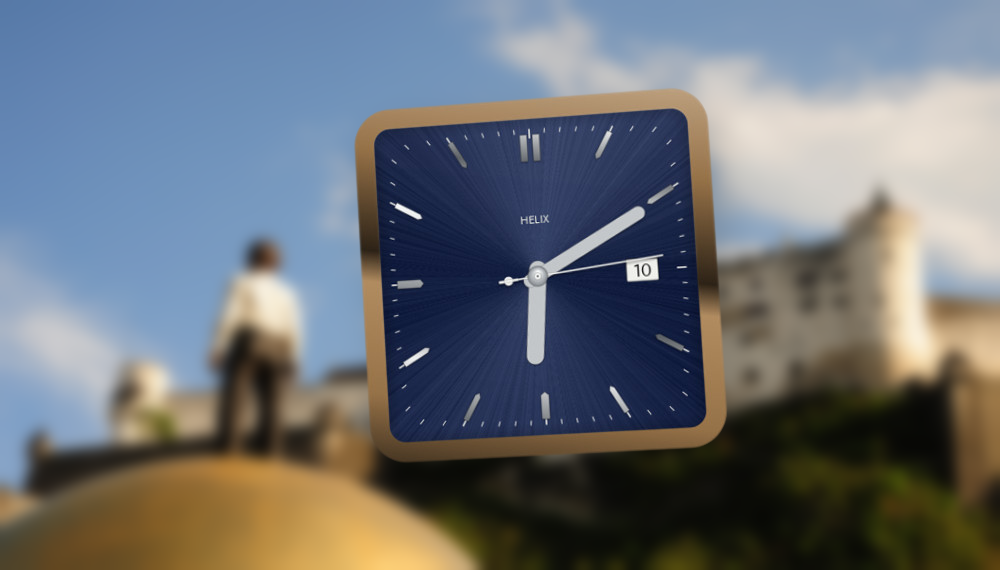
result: h=6 m=10 s=14
